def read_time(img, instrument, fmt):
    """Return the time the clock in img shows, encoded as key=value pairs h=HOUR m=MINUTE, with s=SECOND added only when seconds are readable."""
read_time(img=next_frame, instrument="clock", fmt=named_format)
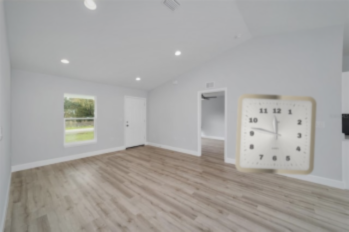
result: h=11 m=47
